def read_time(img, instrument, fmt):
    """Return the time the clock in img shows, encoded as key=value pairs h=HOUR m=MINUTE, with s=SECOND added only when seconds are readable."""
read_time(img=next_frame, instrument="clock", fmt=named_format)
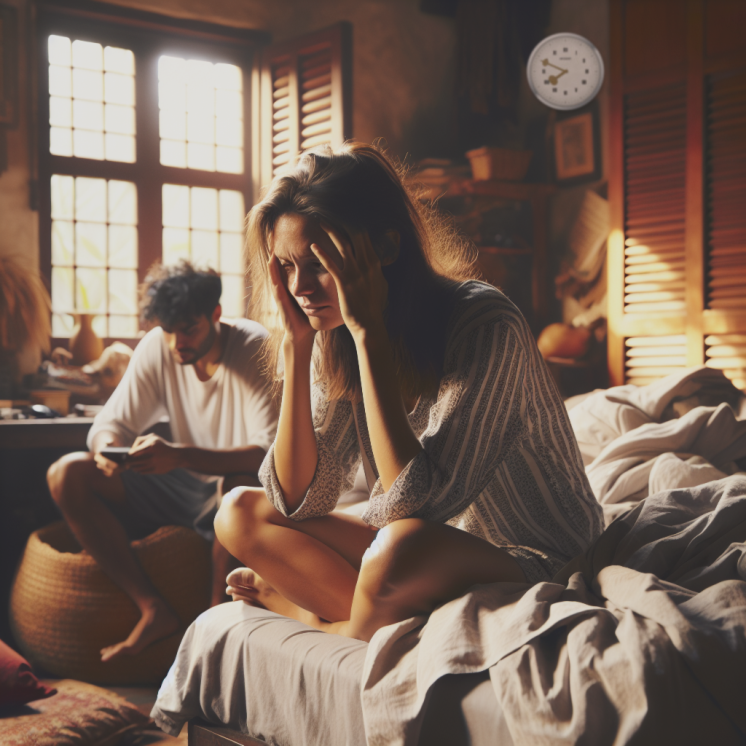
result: h=7 m=49
